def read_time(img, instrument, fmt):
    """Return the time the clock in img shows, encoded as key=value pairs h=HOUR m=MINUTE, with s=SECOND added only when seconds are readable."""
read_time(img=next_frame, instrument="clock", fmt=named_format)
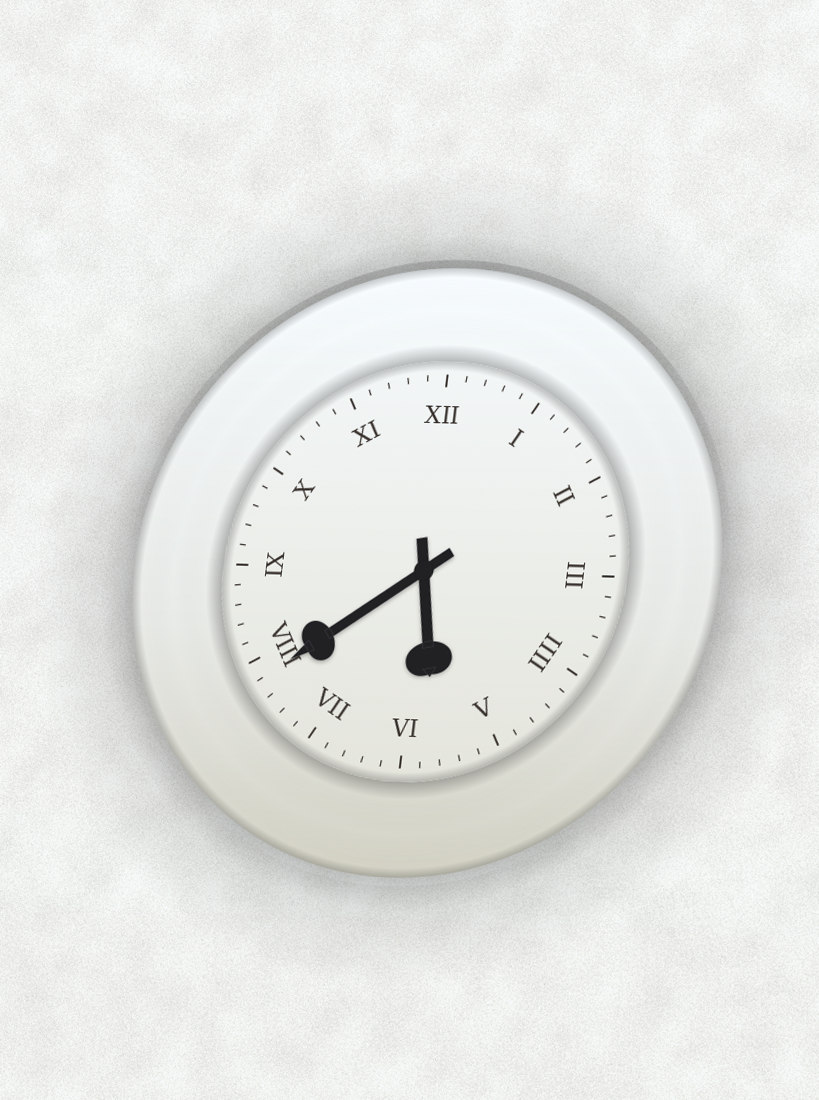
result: h=5 m=39
